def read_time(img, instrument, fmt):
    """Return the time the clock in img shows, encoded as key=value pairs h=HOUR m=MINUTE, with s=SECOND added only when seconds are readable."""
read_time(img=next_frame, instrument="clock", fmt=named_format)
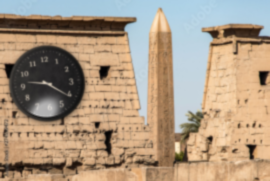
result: h=9 m=21
